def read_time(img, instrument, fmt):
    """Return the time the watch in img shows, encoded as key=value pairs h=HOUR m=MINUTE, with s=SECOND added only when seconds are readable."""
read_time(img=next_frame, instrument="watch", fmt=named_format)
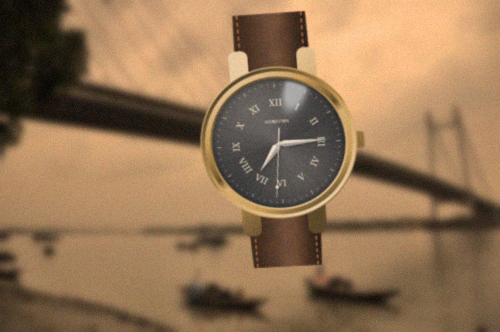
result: h=7 m=14 s=31
